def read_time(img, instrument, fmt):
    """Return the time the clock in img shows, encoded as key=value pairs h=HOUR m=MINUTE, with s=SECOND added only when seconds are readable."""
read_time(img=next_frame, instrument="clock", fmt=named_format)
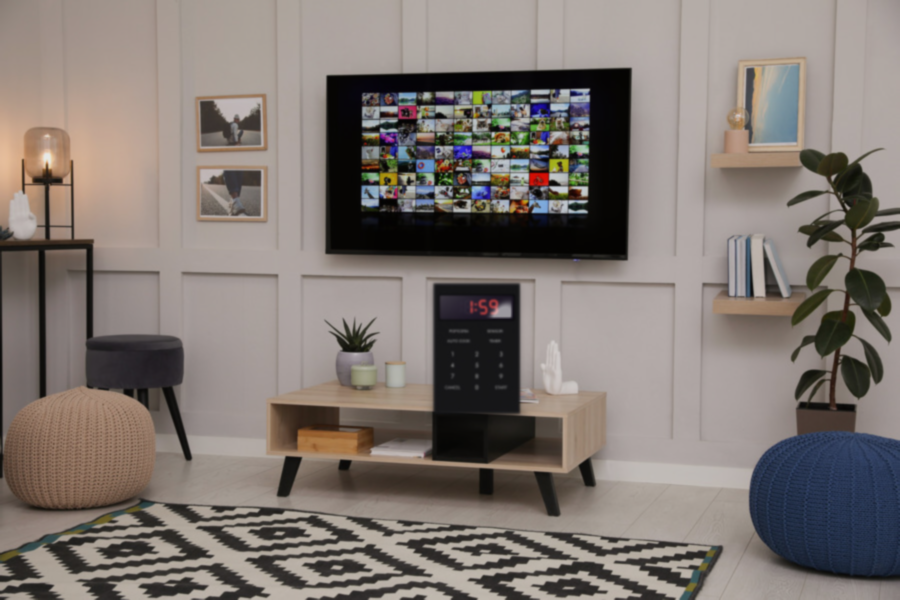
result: h=1 m=59
